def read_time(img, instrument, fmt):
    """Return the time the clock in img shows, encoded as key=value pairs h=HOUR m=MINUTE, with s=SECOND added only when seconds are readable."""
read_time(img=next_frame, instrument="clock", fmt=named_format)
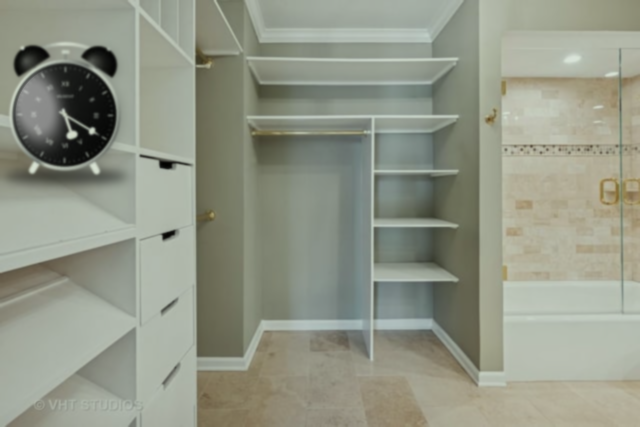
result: h=5 m=20
